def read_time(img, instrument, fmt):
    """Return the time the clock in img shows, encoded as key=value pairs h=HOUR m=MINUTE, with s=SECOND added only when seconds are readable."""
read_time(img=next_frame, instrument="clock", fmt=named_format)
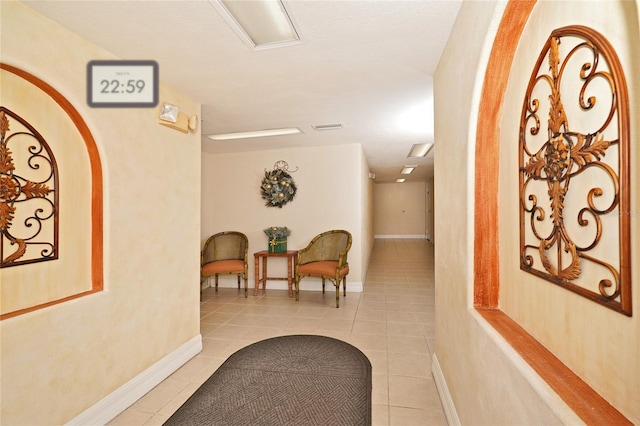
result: h=22 m=59
